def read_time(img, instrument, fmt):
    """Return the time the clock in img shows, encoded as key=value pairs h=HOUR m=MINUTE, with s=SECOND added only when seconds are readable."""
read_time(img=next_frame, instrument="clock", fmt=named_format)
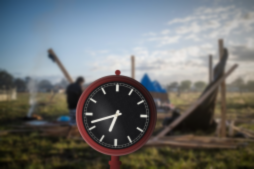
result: h=6 m=42
